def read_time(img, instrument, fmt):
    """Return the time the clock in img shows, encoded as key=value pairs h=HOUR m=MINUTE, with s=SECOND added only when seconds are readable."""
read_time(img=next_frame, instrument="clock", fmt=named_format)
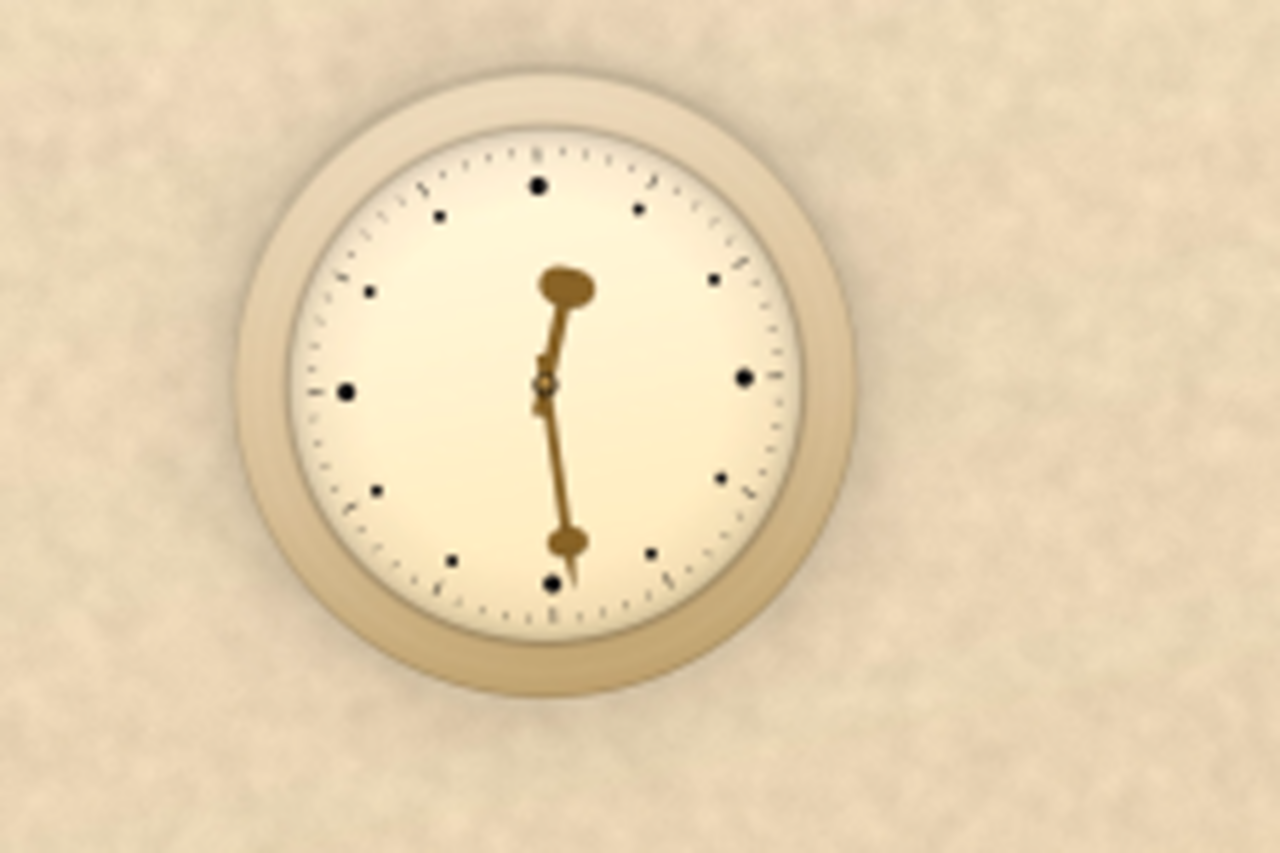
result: h=12 m=29
